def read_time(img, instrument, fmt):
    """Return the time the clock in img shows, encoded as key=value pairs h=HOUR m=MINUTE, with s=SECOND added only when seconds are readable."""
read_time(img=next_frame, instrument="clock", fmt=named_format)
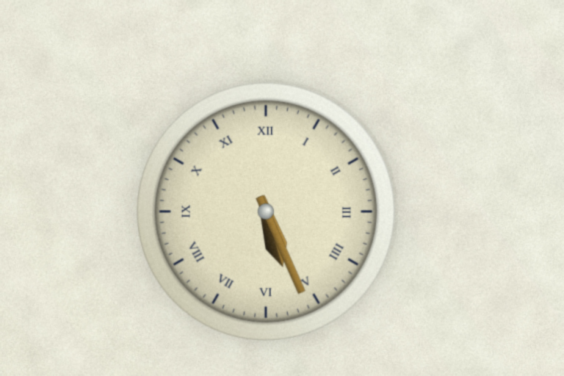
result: h=5 m=26
